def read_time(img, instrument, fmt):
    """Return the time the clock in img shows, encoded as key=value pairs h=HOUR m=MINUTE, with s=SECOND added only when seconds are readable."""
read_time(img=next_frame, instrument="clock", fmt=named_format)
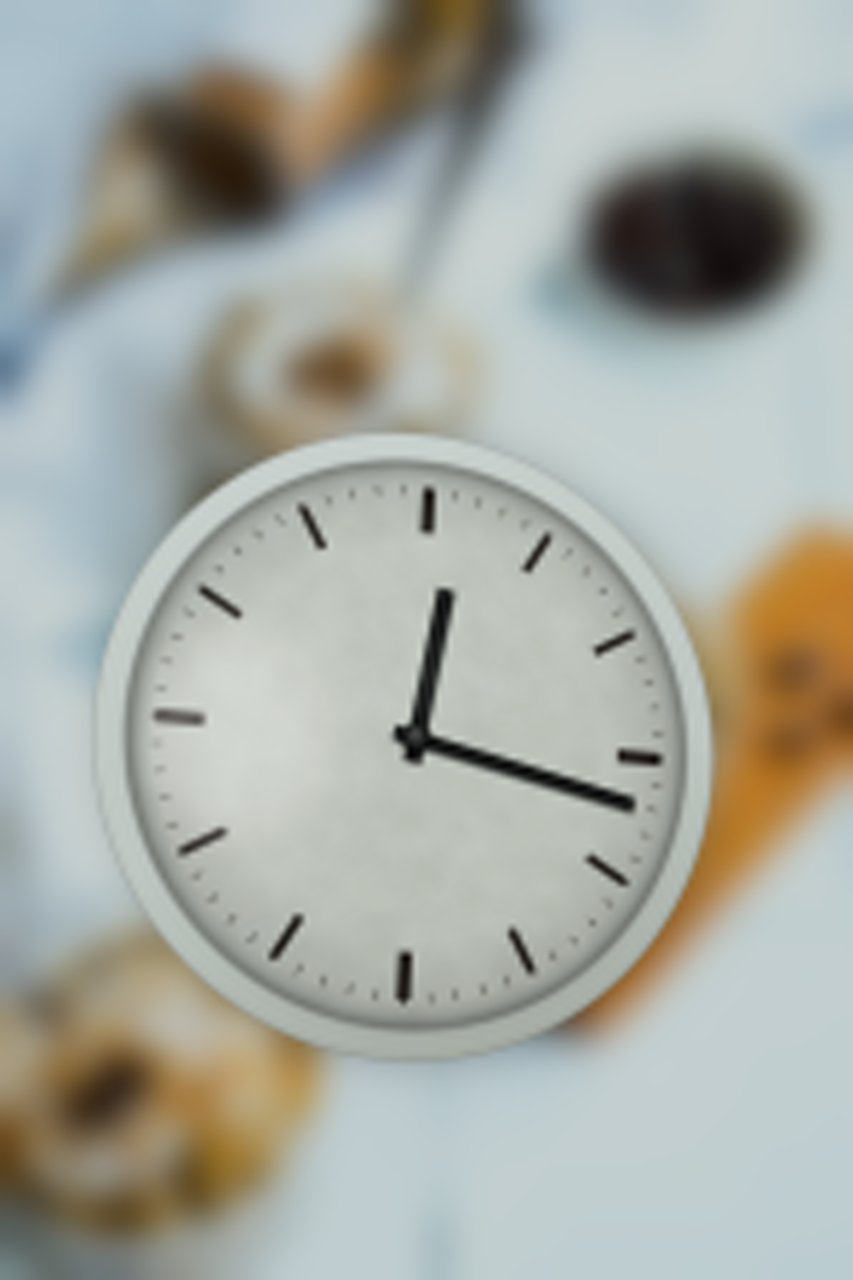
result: h=12 m=17
